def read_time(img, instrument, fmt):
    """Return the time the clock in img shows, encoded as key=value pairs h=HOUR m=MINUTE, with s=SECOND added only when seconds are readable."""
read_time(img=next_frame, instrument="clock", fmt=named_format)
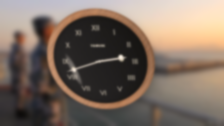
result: h=2 m=42
